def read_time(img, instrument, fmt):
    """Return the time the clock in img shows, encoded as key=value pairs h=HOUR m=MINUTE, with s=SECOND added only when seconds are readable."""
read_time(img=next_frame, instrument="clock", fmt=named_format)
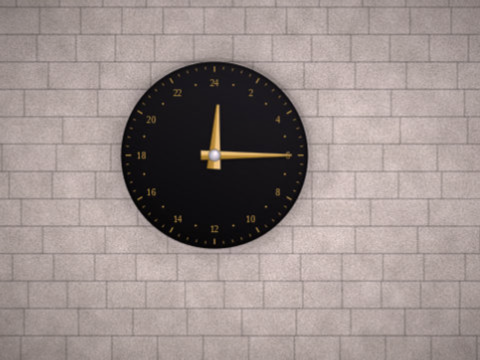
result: h=0 m=15
